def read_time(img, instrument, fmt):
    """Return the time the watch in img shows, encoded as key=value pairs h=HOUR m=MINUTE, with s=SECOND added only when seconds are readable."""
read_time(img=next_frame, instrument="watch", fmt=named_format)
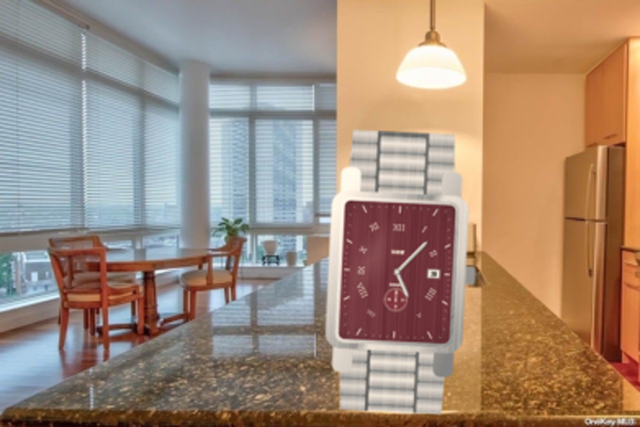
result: h=5 m=7
